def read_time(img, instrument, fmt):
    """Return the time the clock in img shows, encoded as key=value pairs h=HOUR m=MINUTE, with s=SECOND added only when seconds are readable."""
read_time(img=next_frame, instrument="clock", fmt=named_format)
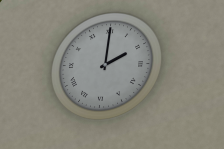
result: h=2 m=0
